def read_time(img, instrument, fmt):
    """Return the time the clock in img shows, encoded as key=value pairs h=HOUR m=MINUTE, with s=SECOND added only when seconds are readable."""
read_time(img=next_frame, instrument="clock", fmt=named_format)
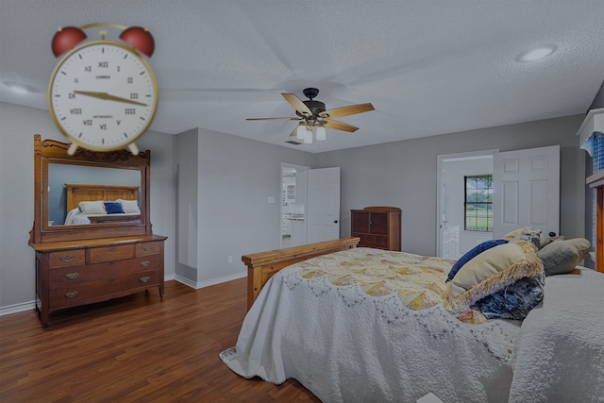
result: h=9 m=17
